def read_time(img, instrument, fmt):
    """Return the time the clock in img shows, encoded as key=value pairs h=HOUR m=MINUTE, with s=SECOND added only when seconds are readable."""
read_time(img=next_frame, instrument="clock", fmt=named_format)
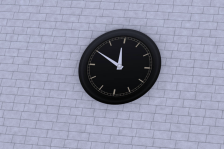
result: h=11 m=50
